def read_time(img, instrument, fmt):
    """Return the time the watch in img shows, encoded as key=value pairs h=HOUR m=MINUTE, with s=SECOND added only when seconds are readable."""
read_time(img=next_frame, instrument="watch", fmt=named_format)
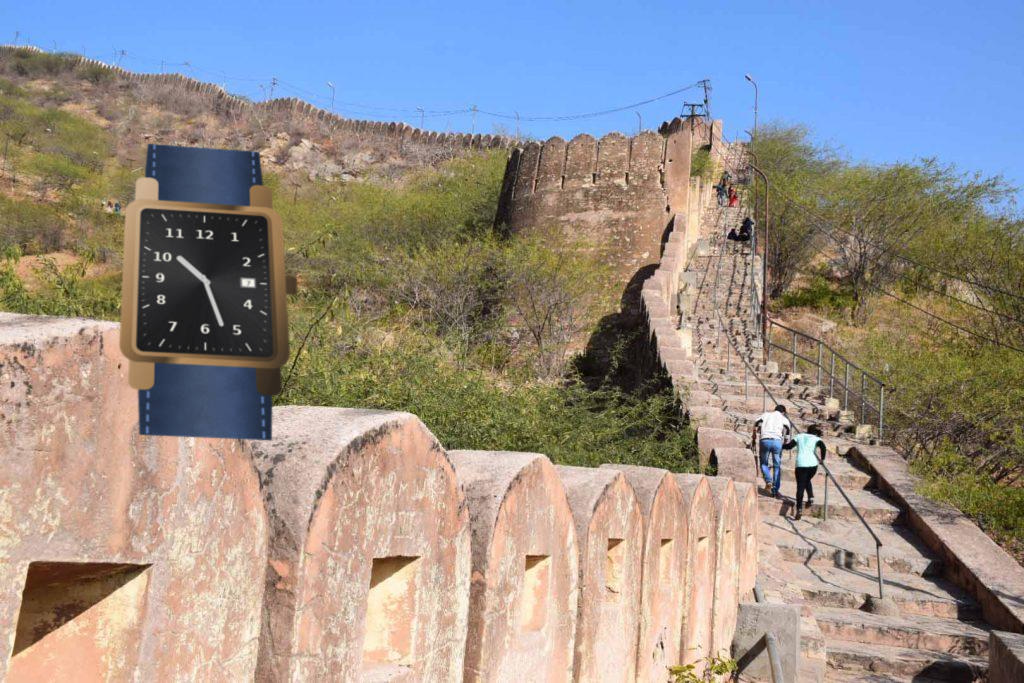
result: h=10 m=27
